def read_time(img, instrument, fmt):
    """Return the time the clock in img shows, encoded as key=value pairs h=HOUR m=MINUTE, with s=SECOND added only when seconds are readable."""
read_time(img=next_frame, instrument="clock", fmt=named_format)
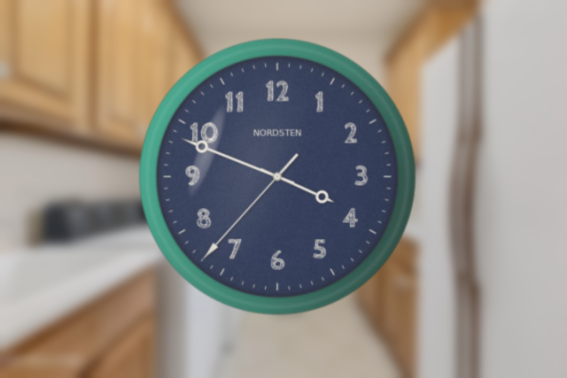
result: h=3 m=48 s=37
